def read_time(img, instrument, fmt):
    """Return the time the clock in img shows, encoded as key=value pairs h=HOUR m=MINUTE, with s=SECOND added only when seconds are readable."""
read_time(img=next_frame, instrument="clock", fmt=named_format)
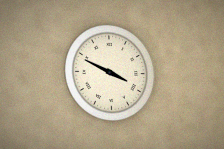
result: h=3 m=49
